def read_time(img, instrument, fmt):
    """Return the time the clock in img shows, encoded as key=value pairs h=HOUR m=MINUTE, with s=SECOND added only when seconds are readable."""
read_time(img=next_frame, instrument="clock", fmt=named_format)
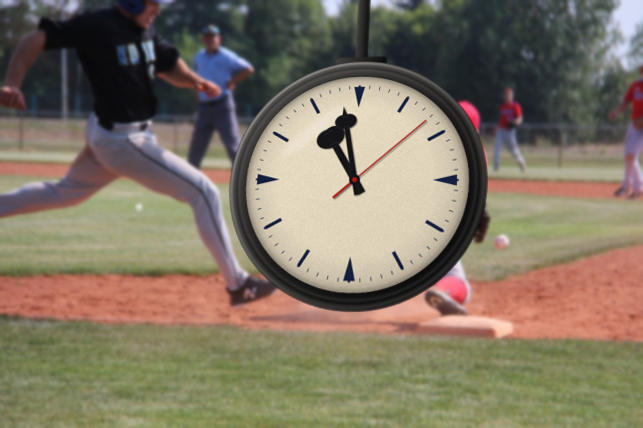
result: h=10 m=58 s=8
